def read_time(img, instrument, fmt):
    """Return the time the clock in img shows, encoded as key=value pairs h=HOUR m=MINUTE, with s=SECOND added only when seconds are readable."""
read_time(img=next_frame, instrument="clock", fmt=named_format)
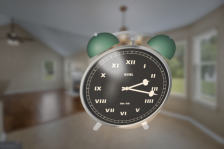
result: h=2 m=17
